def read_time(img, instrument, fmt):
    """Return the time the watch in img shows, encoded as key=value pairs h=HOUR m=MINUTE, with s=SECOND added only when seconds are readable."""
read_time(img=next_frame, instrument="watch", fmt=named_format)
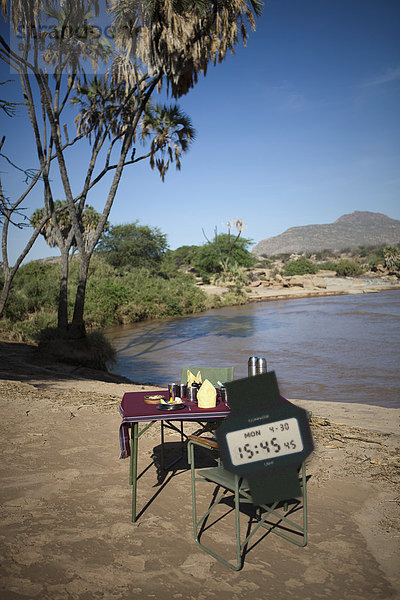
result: h=15 m=45 s=45
